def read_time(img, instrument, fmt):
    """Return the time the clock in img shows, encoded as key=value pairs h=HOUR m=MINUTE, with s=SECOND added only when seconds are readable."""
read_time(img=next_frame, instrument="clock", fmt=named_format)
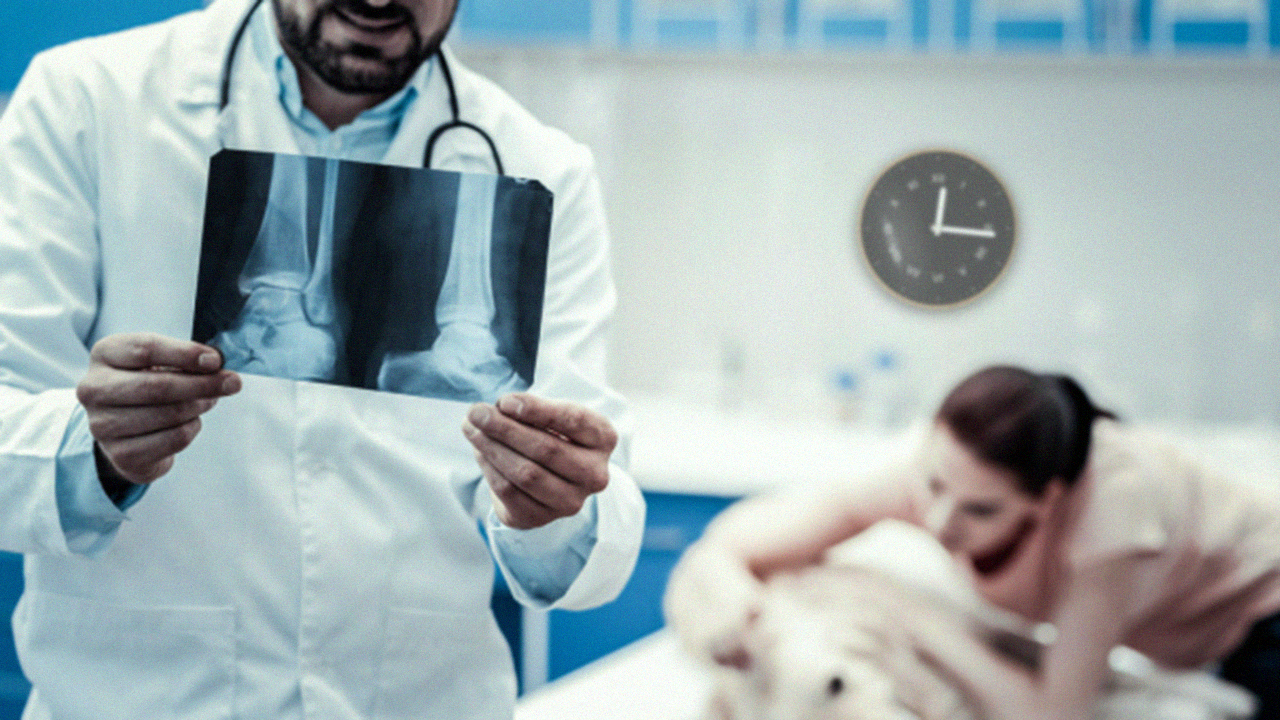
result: h=12 m=16
